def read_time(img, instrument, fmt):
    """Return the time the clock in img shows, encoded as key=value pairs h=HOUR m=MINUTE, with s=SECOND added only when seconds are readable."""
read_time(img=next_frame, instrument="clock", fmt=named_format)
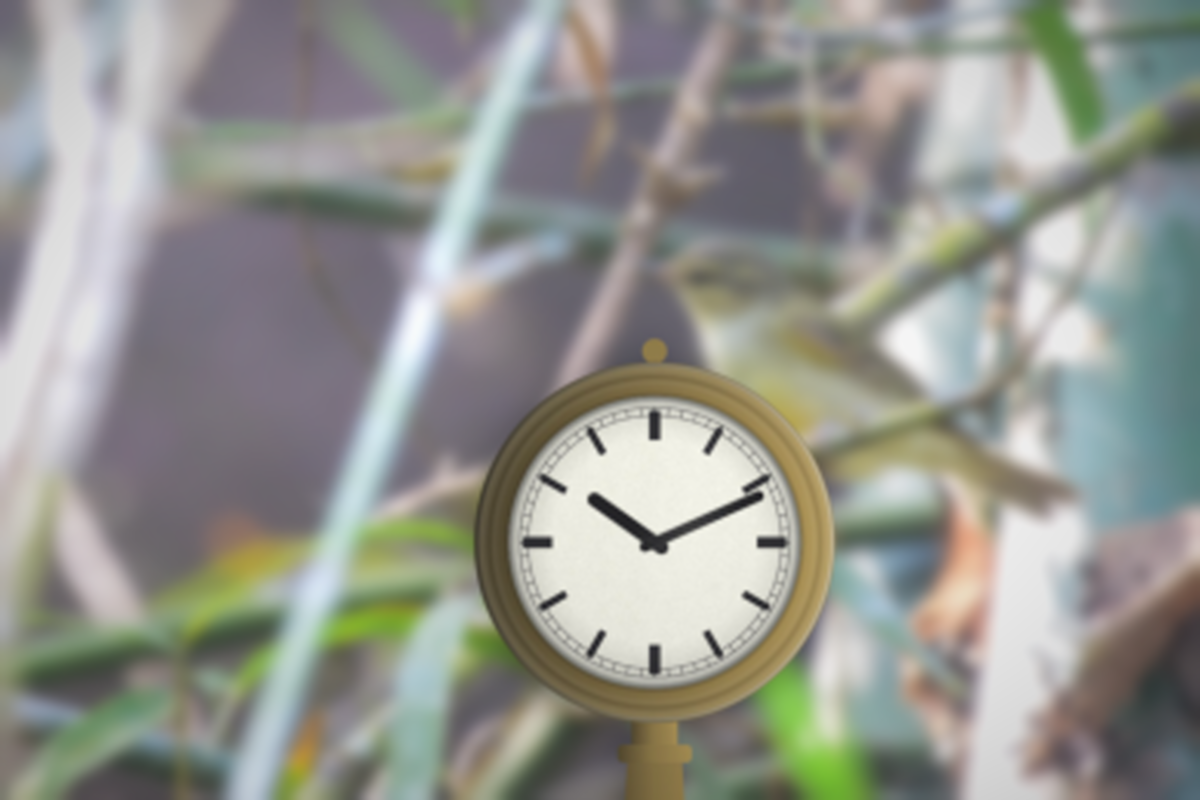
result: h=10 m=11
